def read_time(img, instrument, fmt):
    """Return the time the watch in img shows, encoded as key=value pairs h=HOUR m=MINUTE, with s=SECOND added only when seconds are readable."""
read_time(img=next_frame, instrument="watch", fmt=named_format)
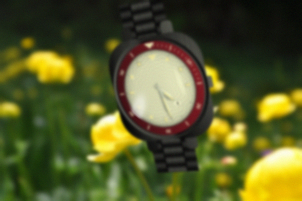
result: h=4 m=28
